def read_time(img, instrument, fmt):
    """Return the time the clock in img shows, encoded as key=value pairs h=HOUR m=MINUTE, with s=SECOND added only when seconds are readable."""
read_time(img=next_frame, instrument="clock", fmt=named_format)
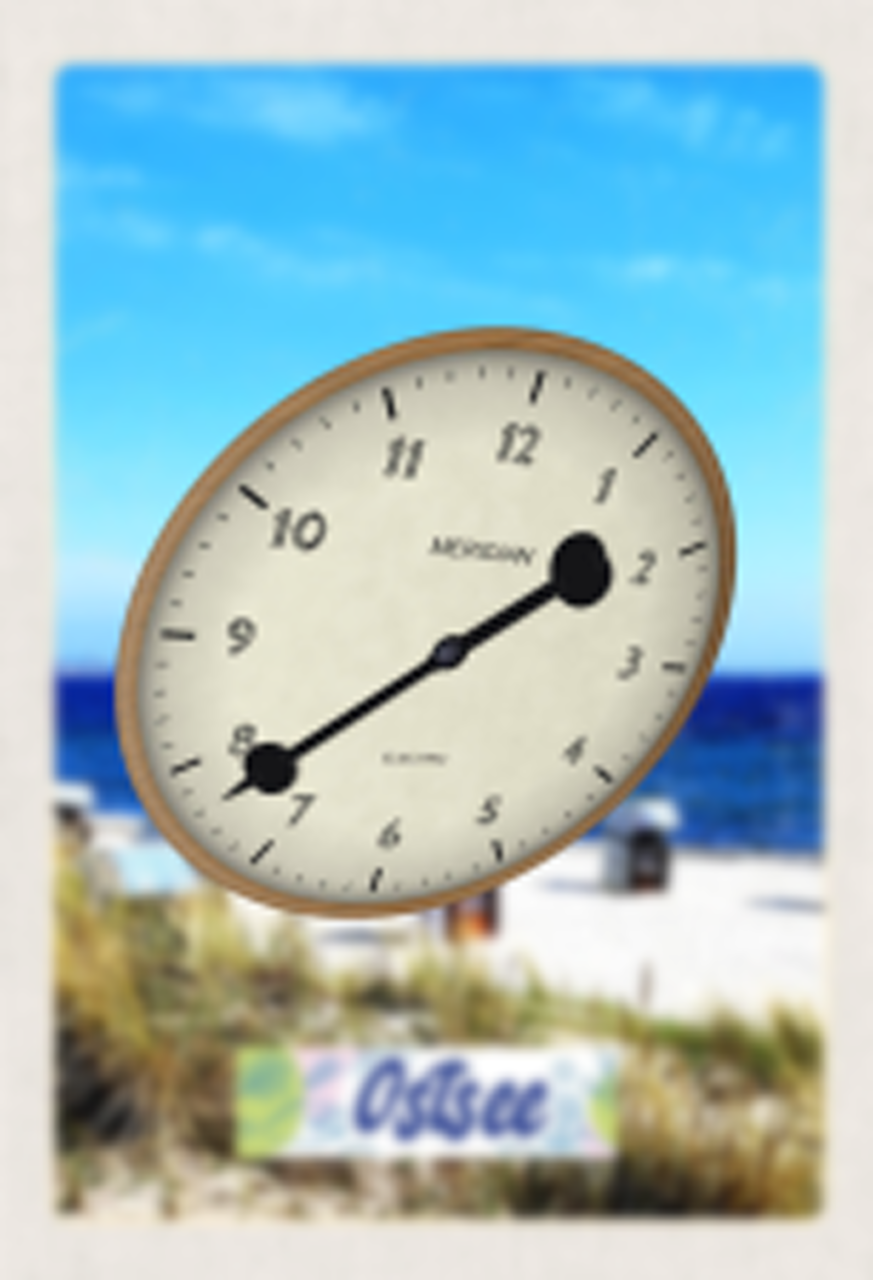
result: h=1 m=38
